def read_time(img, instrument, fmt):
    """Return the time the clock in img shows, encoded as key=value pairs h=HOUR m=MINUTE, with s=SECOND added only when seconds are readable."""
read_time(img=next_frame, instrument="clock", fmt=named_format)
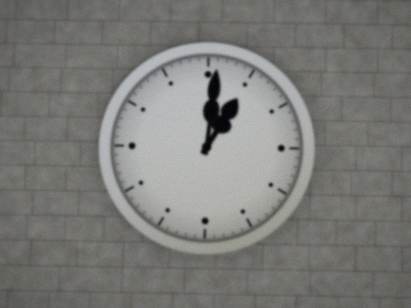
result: h=1 m=1
